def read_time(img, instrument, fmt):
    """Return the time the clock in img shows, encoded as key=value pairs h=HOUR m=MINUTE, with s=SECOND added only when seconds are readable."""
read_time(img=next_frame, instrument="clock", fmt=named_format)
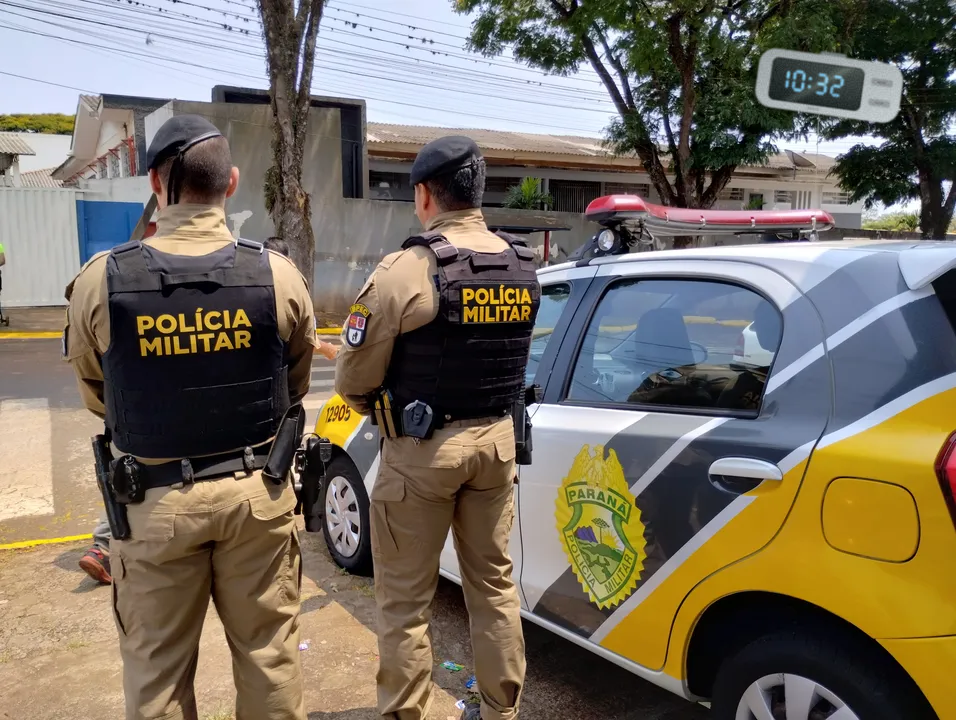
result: h=10 m=32
